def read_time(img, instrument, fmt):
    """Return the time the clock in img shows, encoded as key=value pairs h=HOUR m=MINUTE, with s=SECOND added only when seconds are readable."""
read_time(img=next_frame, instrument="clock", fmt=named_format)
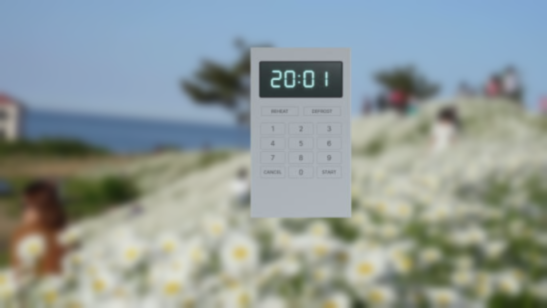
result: h=20 m=1
